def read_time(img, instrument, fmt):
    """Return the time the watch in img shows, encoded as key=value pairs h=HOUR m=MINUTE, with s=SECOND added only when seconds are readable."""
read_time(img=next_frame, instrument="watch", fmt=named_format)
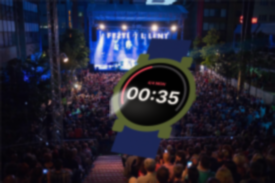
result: h=0 m=35
